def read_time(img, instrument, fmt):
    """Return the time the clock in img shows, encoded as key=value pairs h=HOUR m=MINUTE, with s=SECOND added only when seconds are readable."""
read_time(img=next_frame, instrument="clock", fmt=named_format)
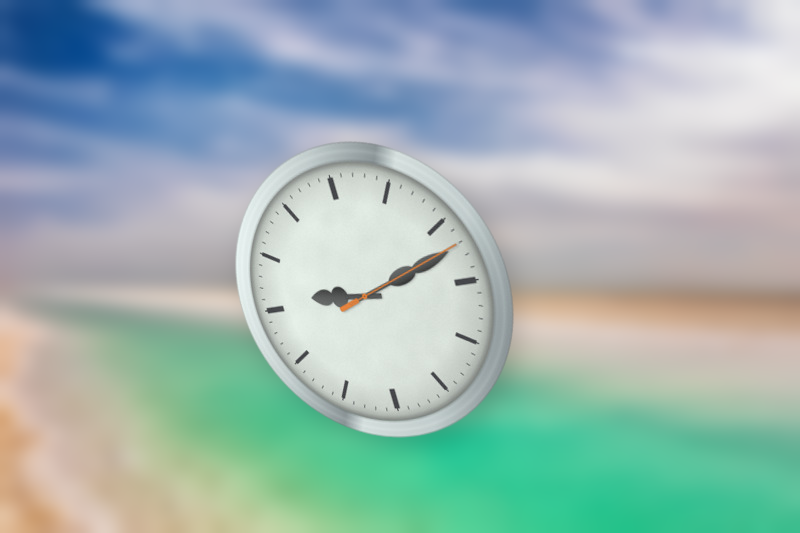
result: h=9 m=12 s=12
